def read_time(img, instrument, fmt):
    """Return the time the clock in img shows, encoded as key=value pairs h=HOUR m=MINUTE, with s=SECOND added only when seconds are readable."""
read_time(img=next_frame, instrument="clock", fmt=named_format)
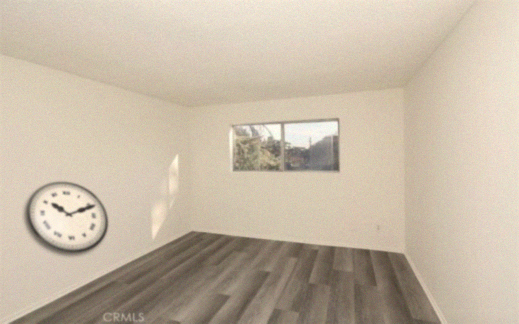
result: h=10 m=11
